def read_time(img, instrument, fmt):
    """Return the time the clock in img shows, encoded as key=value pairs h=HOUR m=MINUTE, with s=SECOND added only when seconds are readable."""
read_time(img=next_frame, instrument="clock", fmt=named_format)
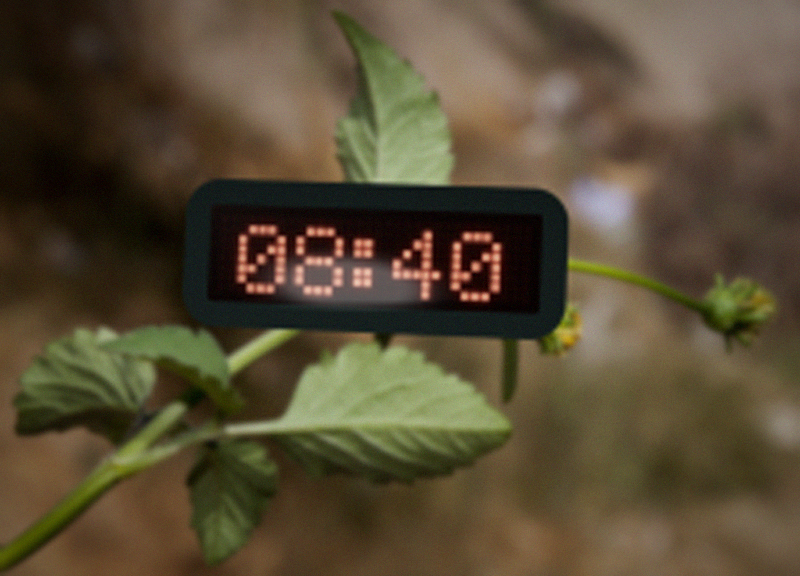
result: h=8 m=40
